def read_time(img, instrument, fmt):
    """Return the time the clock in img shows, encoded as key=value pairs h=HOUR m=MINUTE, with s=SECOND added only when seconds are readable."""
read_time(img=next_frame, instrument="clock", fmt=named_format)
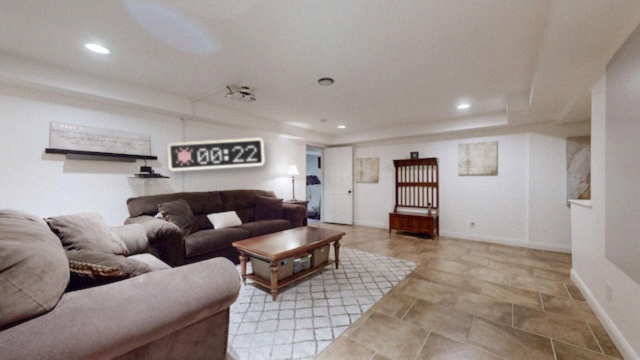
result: h=0 m=22
